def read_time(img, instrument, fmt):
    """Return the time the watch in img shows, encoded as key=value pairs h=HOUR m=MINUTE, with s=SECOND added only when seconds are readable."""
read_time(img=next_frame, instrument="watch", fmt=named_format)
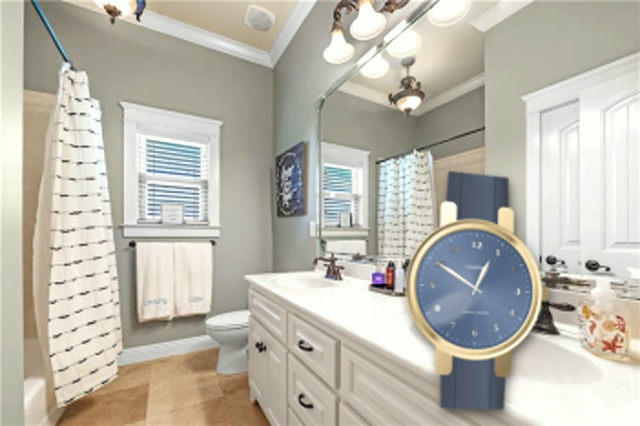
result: h=12 m=50
